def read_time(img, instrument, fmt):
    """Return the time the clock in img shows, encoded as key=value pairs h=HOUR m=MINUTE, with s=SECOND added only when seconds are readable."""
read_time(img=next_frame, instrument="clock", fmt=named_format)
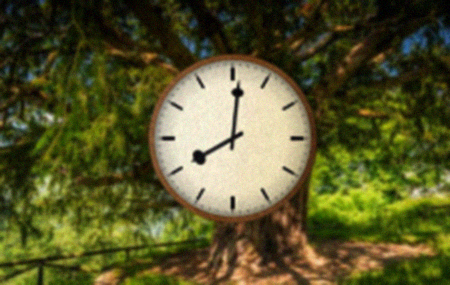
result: h=8 m=1
